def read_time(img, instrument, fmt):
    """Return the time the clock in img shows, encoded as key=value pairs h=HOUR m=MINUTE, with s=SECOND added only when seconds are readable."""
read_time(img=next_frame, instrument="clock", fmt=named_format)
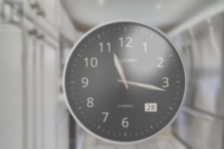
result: h=11 m=17
